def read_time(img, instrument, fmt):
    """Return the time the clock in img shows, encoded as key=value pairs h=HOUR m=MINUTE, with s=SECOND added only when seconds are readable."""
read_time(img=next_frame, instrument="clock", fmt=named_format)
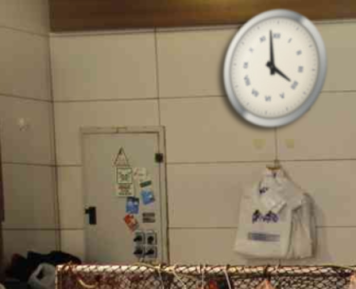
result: h=3 m=58
